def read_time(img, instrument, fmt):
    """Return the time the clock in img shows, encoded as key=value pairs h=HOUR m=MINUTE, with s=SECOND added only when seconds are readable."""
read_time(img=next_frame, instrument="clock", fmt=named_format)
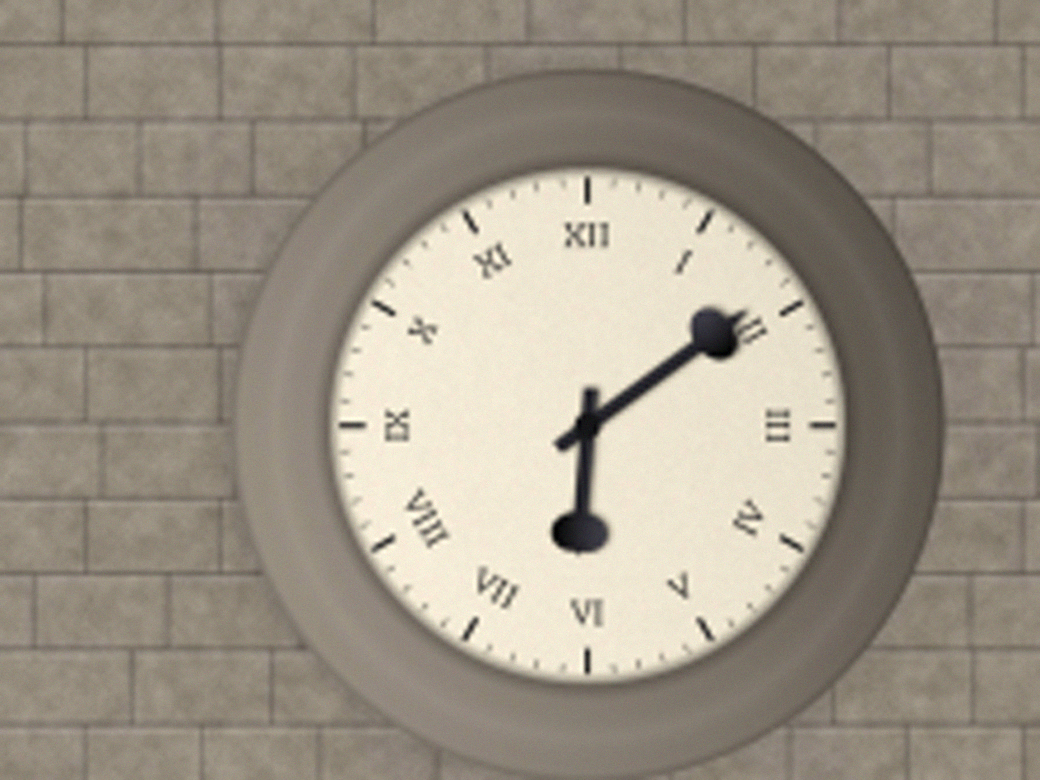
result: h=6 m=9
